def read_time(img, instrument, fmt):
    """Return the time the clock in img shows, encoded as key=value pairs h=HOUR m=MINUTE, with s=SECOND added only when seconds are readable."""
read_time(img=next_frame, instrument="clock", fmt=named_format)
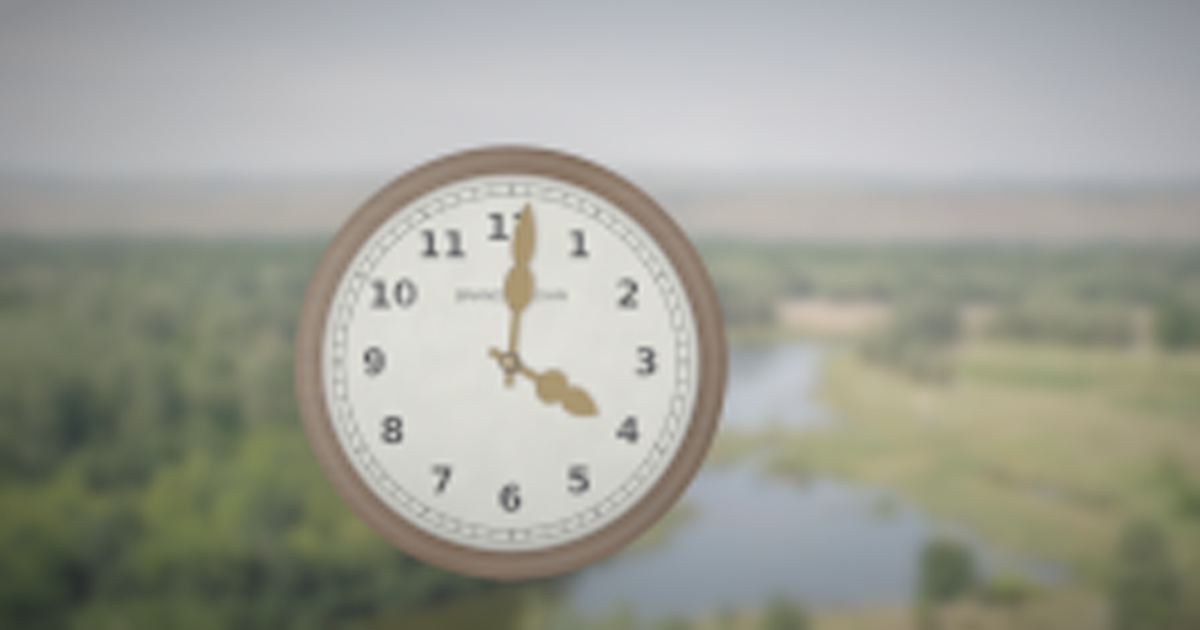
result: h=4 m=1
